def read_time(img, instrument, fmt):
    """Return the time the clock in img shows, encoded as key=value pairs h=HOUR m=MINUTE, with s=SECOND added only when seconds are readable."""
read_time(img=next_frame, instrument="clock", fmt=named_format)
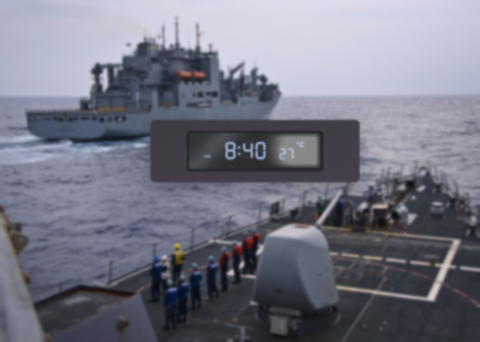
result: h=8 m=40
